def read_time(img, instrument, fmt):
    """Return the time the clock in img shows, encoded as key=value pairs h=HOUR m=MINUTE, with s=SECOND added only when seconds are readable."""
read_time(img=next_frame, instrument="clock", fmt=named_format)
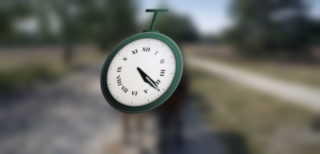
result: h=4 m=21
